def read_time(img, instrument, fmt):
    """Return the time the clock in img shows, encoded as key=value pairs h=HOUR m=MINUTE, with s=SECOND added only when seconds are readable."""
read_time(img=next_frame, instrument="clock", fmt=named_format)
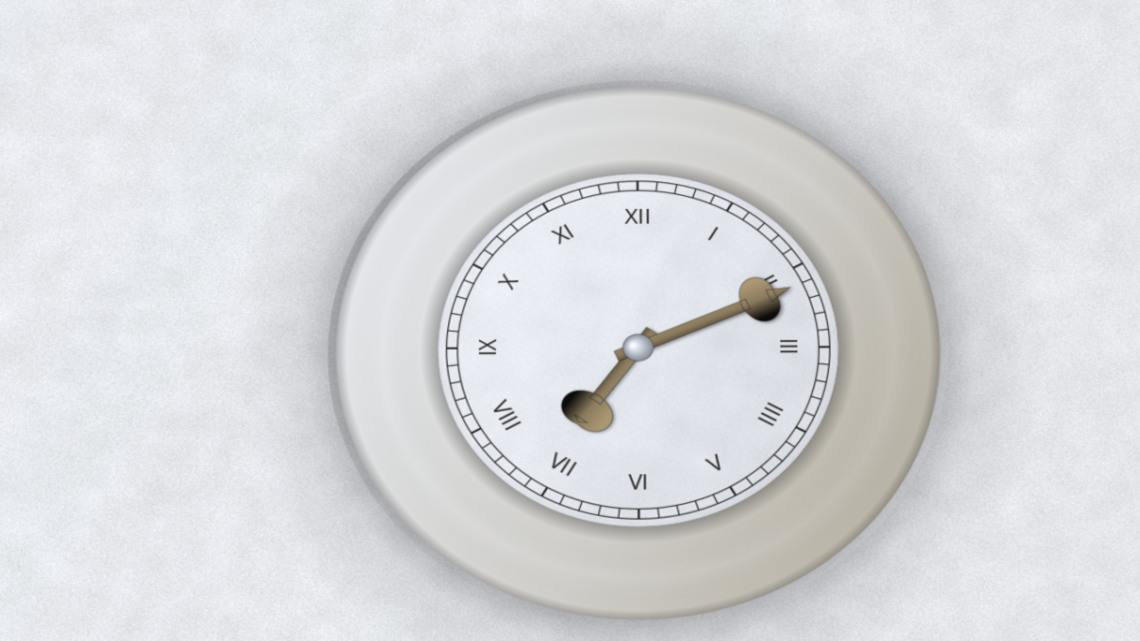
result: h=7 m=11
